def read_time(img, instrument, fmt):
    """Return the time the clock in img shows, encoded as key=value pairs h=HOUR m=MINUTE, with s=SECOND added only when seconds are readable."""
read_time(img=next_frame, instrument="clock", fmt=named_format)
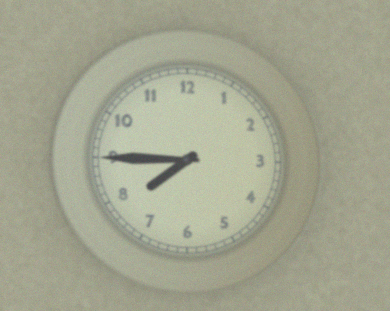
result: h=7 m=45
